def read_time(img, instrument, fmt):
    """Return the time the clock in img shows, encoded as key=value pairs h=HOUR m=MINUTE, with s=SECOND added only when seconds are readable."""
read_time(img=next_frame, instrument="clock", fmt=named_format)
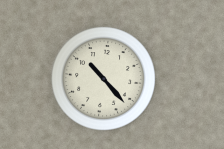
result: h=10 m=22
